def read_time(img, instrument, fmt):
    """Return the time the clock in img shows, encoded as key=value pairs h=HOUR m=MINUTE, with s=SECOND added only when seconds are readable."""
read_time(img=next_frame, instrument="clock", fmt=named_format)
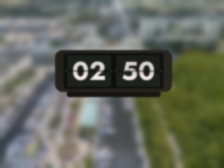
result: h=2 m=50
